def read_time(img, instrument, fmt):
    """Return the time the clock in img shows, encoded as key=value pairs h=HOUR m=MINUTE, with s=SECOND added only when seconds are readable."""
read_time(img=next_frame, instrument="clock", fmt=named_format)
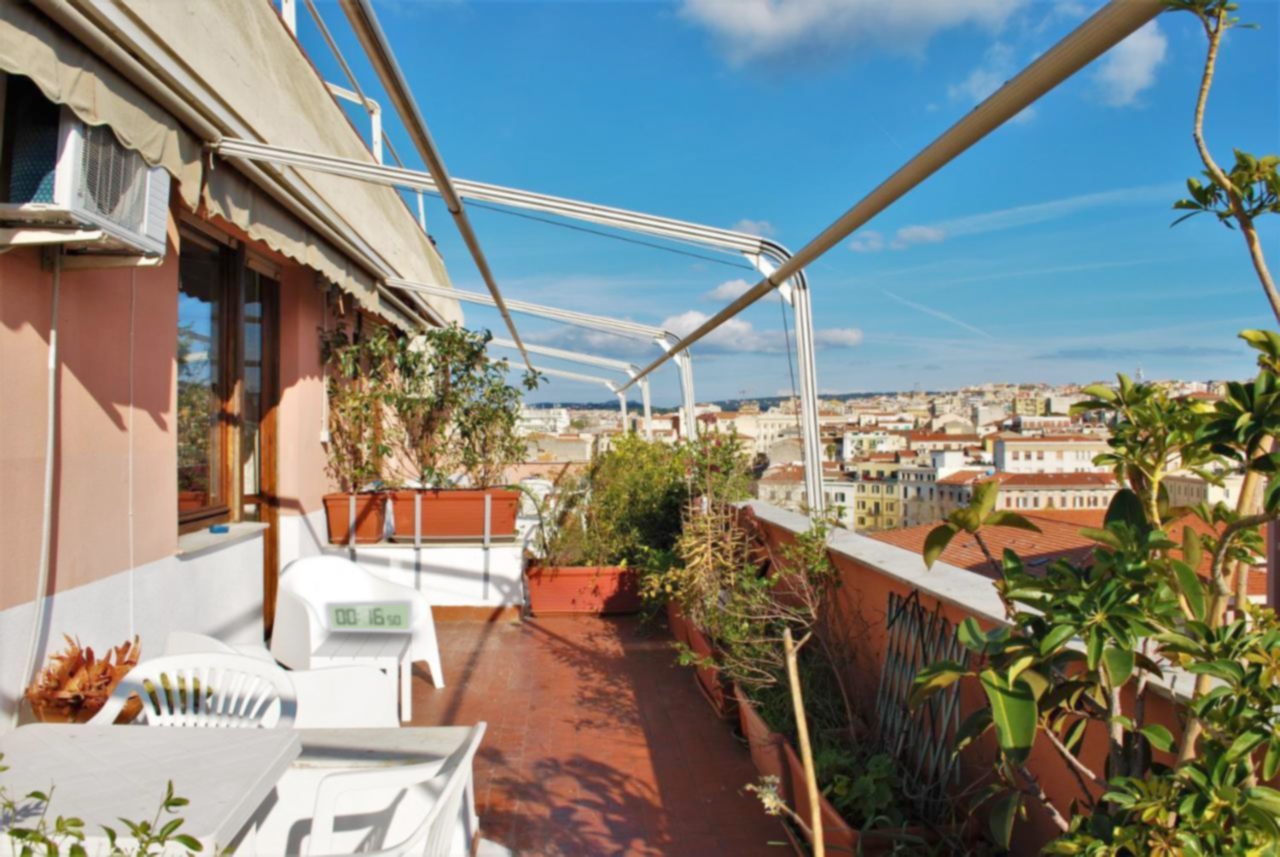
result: h=0 m=16
